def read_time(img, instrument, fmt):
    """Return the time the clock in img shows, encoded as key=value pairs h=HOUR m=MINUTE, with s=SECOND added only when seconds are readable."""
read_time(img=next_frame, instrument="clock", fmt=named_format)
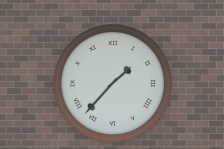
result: h=1 m=37
